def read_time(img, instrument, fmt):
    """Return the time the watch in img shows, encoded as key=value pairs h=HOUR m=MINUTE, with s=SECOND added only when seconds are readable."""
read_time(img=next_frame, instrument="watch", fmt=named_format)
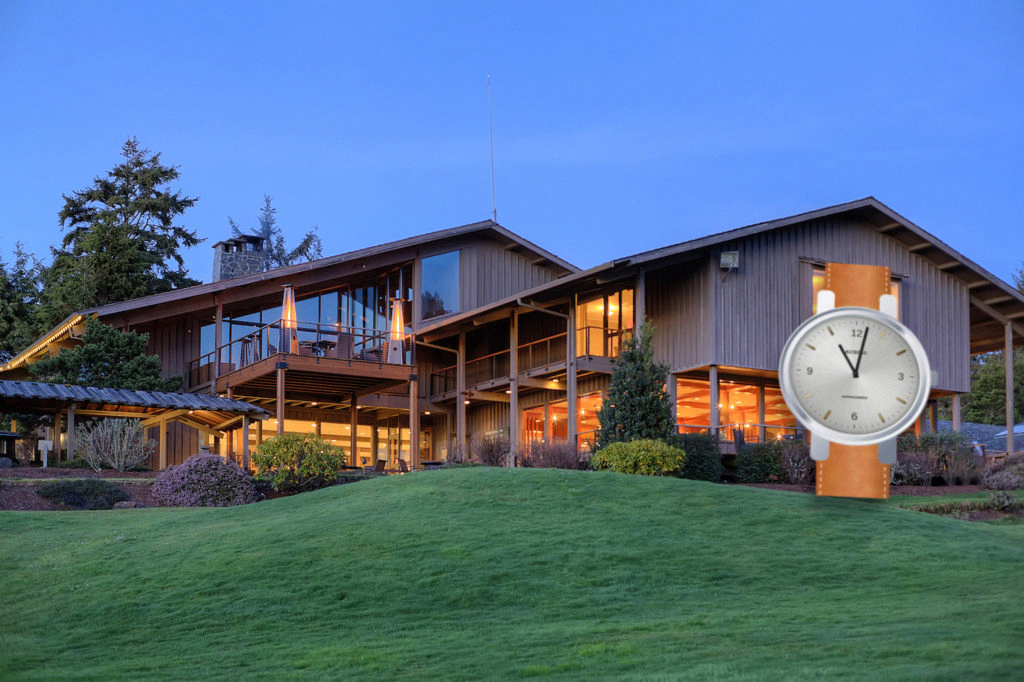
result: h=11 m=2
